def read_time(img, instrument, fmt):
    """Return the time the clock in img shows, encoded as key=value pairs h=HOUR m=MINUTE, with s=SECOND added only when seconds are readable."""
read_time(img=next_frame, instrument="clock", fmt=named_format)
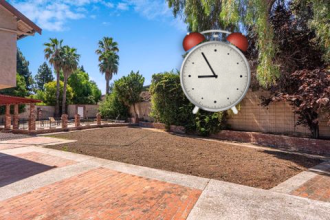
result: h=8 m=55
